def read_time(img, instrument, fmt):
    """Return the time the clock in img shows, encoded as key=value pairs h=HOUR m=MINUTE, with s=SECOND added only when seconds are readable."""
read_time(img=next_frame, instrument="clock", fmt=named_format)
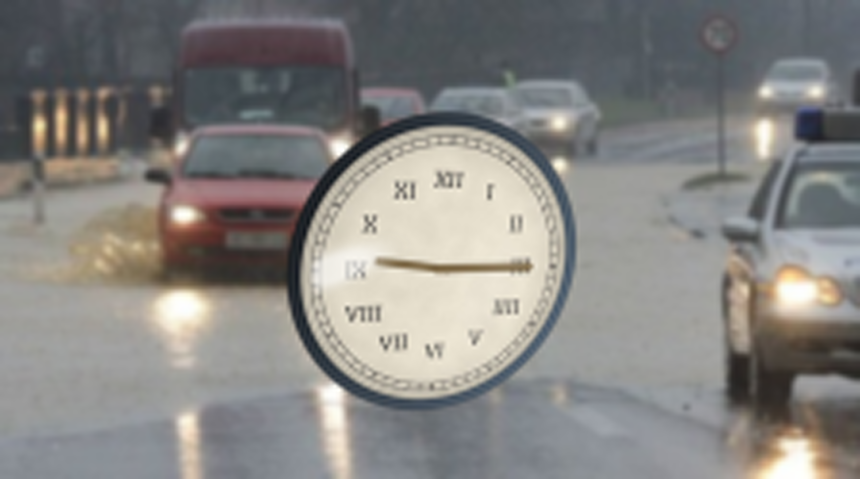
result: h=9 m=15
